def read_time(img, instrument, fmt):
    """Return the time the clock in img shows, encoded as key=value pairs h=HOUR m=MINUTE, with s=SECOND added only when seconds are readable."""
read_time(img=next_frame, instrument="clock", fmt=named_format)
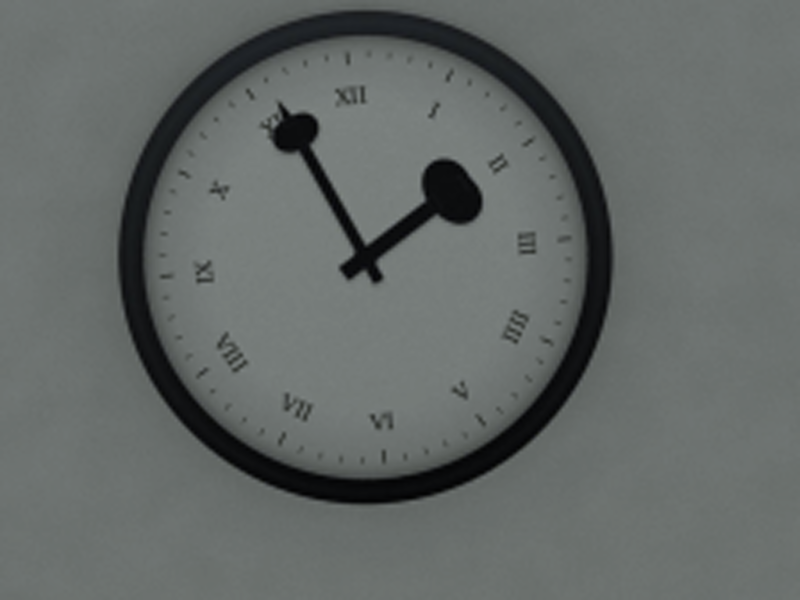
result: h=1 m=56
